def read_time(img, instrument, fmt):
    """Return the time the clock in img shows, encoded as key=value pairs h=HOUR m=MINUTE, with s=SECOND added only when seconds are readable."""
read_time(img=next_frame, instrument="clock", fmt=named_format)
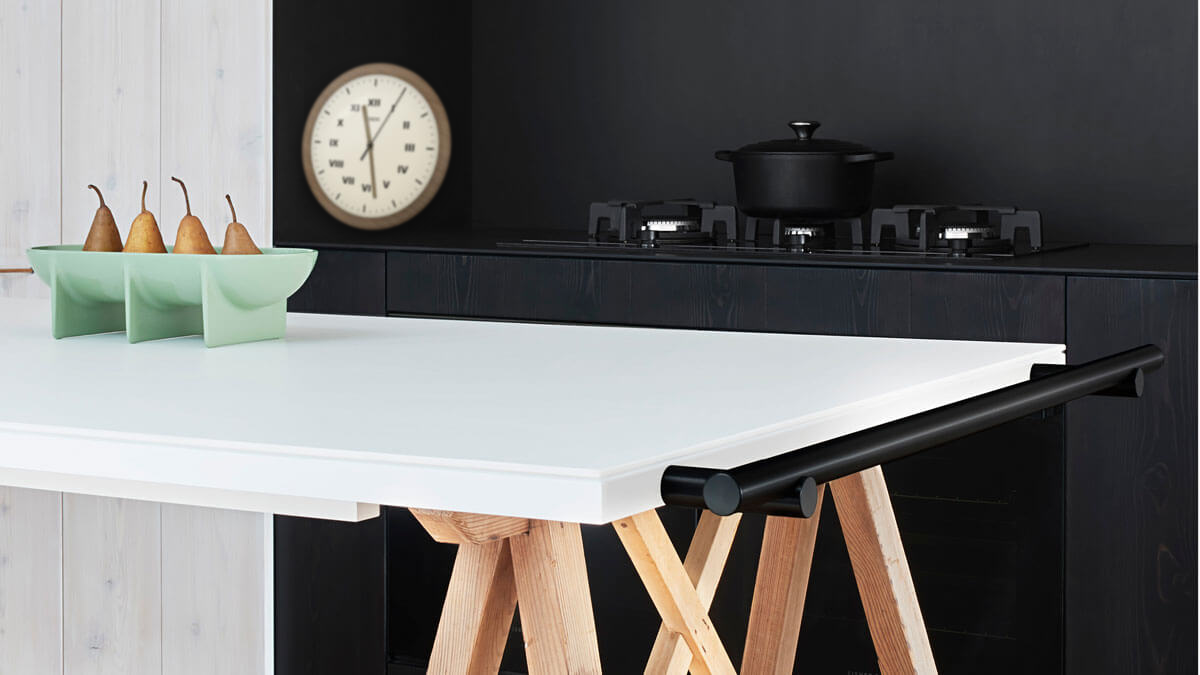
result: h=11 m=28 s=5
